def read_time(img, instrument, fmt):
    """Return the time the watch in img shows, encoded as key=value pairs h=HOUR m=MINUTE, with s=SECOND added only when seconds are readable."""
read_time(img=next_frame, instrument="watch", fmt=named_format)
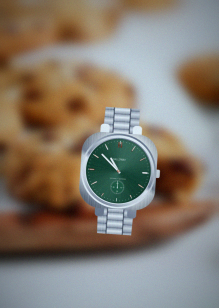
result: h=10 m=52
